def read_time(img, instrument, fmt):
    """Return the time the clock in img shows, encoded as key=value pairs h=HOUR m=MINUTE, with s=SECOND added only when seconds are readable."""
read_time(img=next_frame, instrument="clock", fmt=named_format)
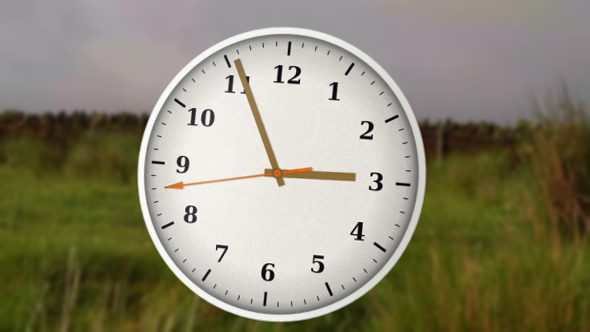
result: h=2 m=55 s=43
